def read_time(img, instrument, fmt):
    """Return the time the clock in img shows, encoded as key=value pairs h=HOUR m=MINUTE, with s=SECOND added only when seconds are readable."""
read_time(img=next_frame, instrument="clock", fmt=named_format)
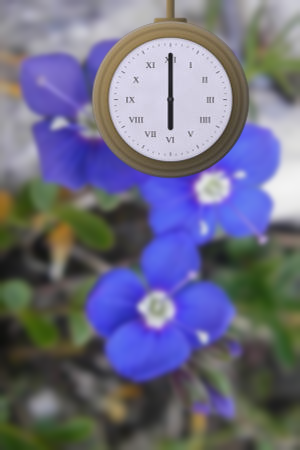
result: h=6 m=0
